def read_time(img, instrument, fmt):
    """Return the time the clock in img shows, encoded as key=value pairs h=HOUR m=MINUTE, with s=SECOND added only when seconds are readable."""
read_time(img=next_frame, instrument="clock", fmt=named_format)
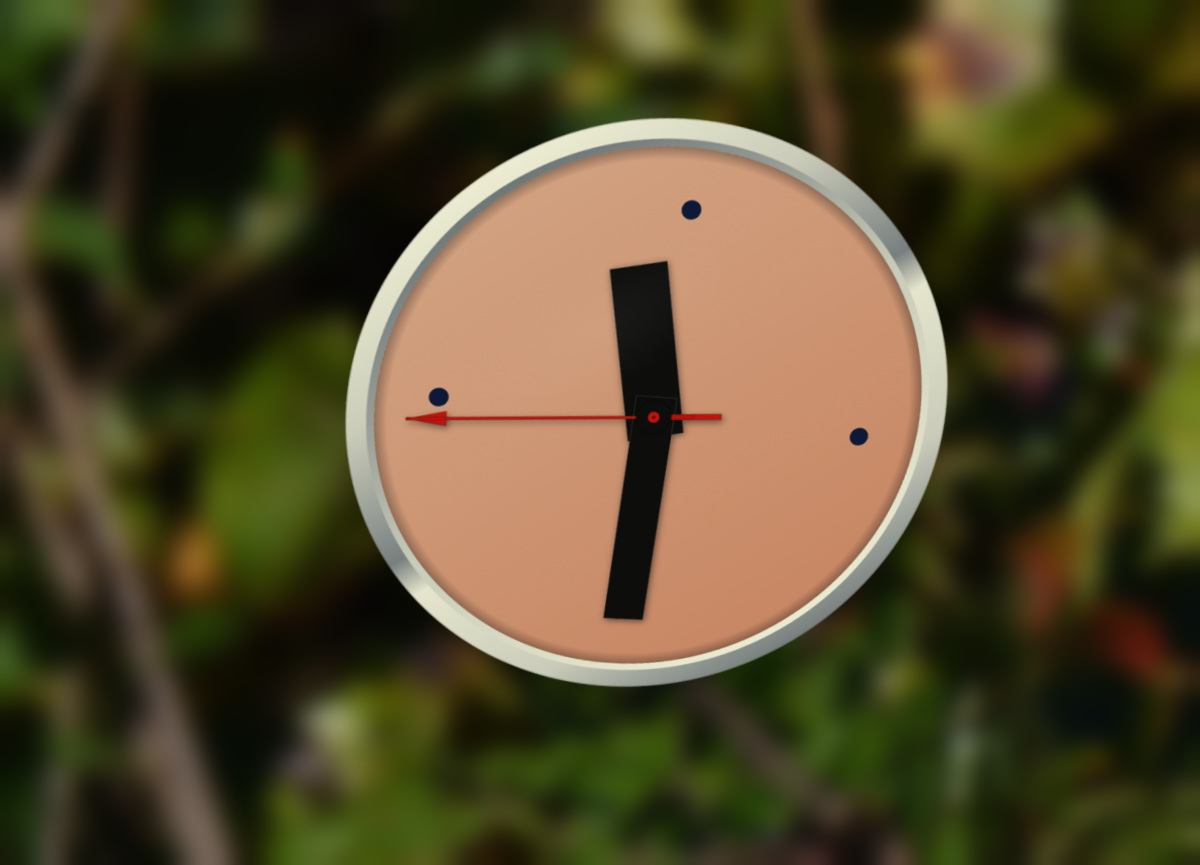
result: h=11 m=29 s=44
